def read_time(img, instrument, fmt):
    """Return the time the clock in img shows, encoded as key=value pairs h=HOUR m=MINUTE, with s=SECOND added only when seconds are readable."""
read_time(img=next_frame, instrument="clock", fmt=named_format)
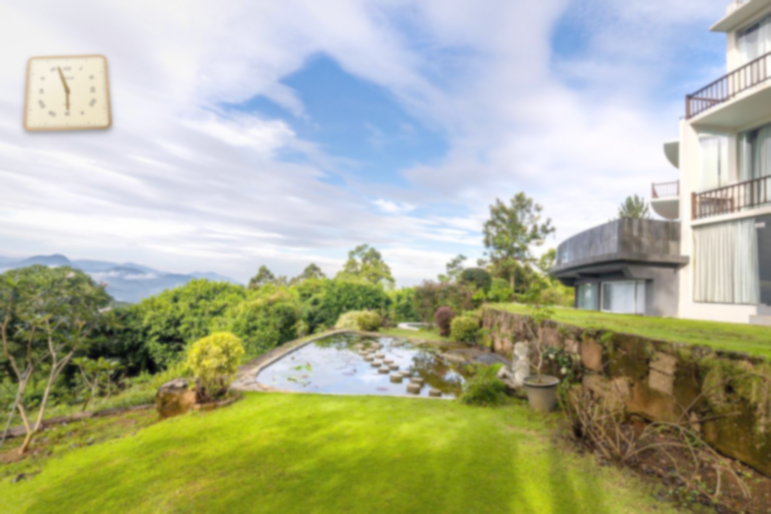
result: h=5 m=57
